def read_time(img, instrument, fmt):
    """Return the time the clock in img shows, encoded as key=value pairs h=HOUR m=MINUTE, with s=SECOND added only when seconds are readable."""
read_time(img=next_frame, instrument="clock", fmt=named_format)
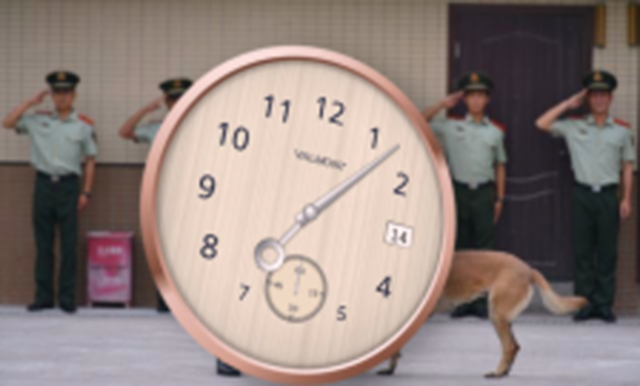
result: h=7 m=7
